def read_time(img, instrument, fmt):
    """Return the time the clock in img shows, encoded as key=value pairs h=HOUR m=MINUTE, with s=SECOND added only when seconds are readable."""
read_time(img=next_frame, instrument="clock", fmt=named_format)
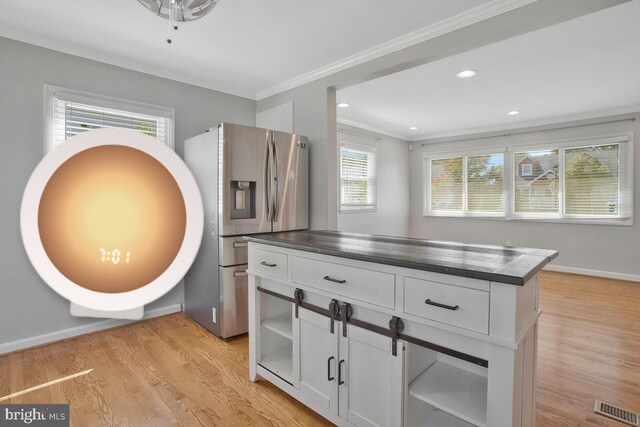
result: h=7 m=1
